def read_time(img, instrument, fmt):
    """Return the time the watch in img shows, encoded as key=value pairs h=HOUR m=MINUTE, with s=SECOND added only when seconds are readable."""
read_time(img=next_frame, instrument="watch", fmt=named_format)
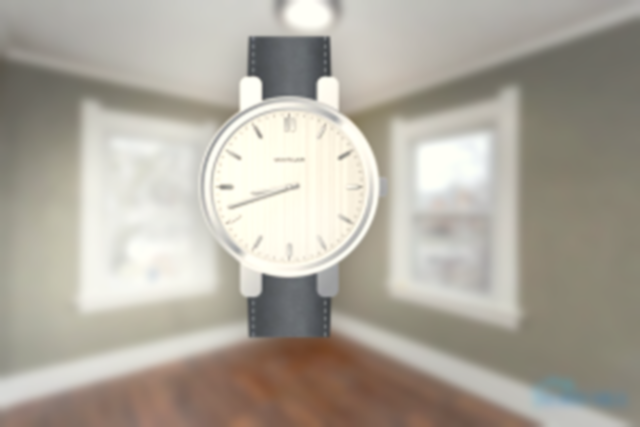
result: h=8 m=42
